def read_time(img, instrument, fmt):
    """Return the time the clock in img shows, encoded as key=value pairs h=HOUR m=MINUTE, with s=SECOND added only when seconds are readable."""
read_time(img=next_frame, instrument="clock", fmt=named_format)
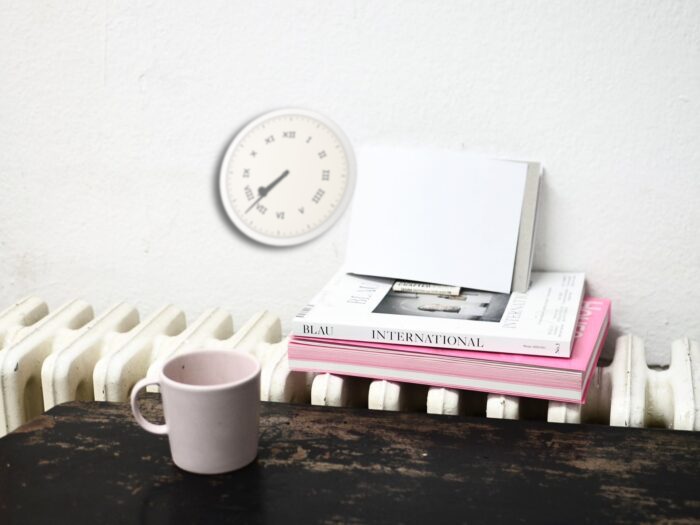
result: h=7 m=37
